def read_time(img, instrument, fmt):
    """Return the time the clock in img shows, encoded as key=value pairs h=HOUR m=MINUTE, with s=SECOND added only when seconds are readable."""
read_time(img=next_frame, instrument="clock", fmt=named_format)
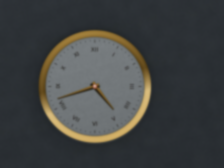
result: h=4 m=42
